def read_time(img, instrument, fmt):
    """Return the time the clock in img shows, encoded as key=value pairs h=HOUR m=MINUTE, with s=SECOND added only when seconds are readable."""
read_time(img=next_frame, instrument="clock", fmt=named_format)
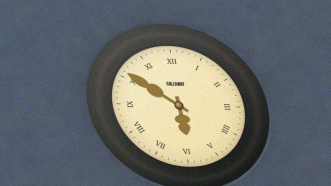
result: h=5 m=51
